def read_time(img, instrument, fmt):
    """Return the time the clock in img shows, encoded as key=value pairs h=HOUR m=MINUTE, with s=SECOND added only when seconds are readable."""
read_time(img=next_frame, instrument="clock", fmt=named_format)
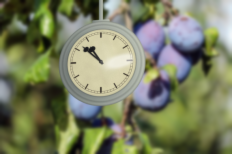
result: h=10 m=52
